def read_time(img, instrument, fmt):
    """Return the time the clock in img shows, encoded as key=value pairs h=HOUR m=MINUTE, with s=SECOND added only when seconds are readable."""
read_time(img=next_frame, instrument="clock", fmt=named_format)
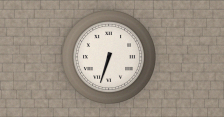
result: h=6 m=33
